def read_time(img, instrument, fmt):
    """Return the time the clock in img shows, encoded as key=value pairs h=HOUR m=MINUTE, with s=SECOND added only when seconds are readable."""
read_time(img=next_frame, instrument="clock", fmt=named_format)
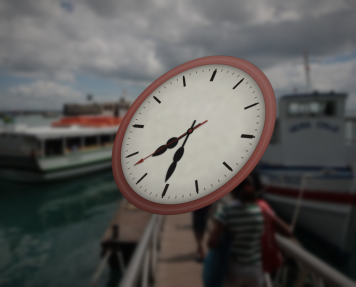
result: h=7 m=30 s=38
